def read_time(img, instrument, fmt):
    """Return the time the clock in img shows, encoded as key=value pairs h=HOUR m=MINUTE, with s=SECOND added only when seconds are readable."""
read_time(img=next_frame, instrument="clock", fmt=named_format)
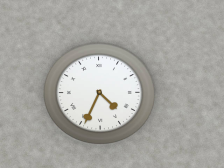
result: h=4 m=34
